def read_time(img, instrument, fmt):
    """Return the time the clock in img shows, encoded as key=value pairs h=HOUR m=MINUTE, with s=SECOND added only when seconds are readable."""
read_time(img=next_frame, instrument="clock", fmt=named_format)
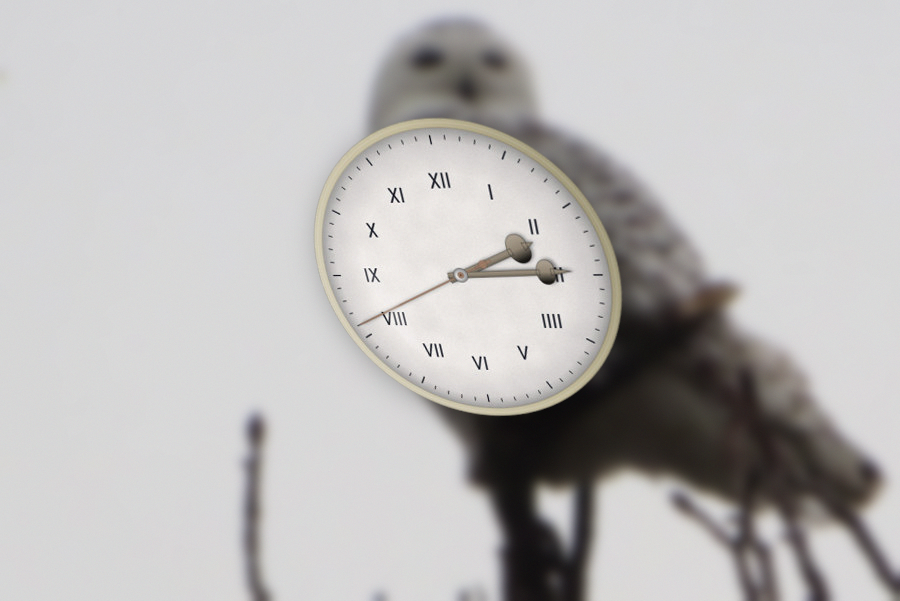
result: h=2 m=14 s=41
